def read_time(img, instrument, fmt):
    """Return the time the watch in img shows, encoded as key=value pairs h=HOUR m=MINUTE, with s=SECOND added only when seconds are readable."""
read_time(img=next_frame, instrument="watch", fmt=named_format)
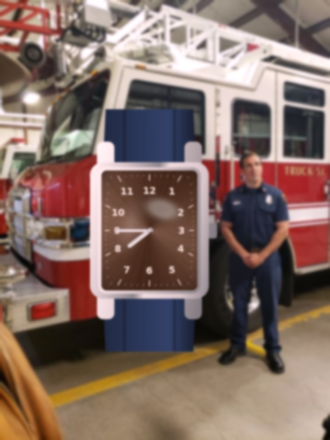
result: h=7 m=45
